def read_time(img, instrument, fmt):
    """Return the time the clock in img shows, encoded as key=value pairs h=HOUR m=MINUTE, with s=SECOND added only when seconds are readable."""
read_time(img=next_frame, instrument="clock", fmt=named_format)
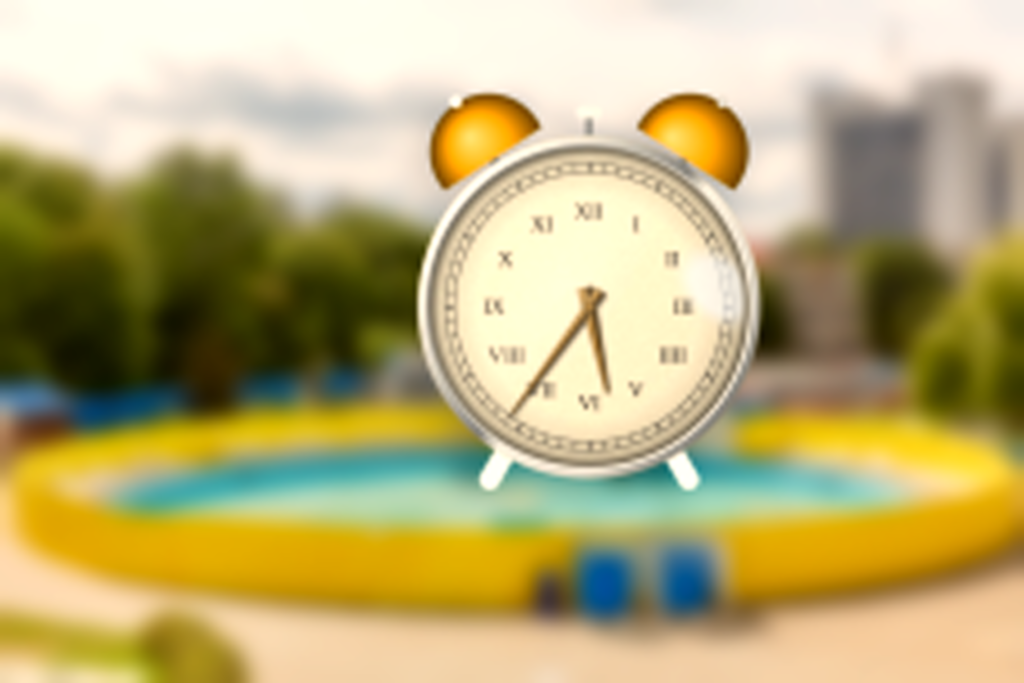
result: h=5 m=36
